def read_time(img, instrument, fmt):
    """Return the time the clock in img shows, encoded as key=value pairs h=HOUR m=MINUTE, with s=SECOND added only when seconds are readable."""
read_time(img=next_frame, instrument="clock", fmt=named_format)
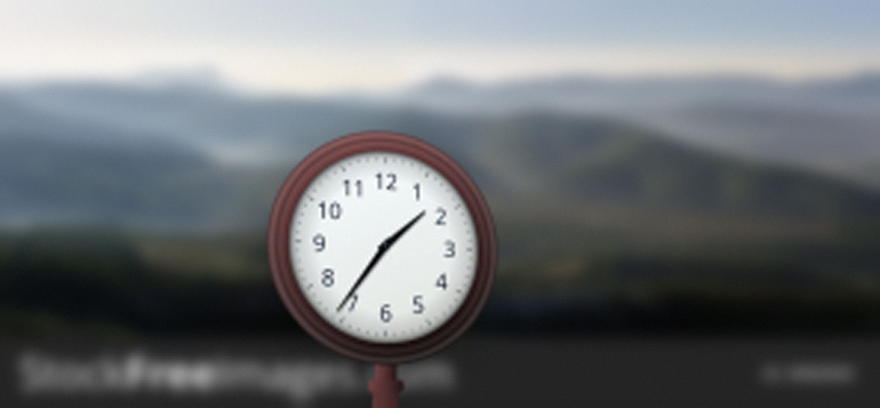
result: h=1 m=36
